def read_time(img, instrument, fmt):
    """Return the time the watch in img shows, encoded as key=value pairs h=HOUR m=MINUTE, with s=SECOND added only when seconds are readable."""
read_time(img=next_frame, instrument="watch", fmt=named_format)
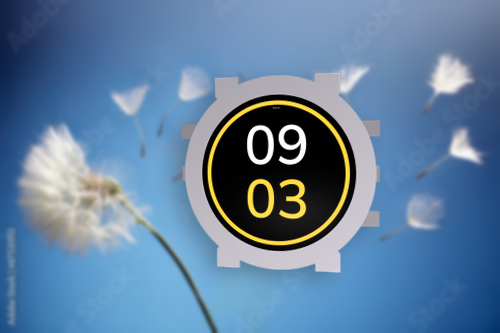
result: h=9 m=3
